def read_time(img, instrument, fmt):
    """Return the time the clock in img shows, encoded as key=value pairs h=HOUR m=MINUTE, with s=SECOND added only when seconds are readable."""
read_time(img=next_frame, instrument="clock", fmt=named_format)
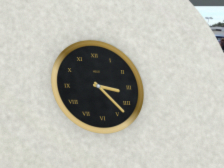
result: h=3 m=23
